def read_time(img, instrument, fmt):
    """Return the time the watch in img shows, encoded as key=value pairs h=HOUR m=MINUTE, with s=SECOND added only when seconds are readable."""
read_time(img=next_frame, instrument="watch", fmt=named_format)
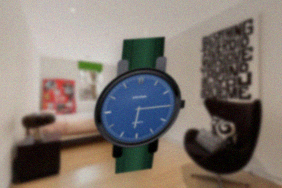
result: h=6 m=15
